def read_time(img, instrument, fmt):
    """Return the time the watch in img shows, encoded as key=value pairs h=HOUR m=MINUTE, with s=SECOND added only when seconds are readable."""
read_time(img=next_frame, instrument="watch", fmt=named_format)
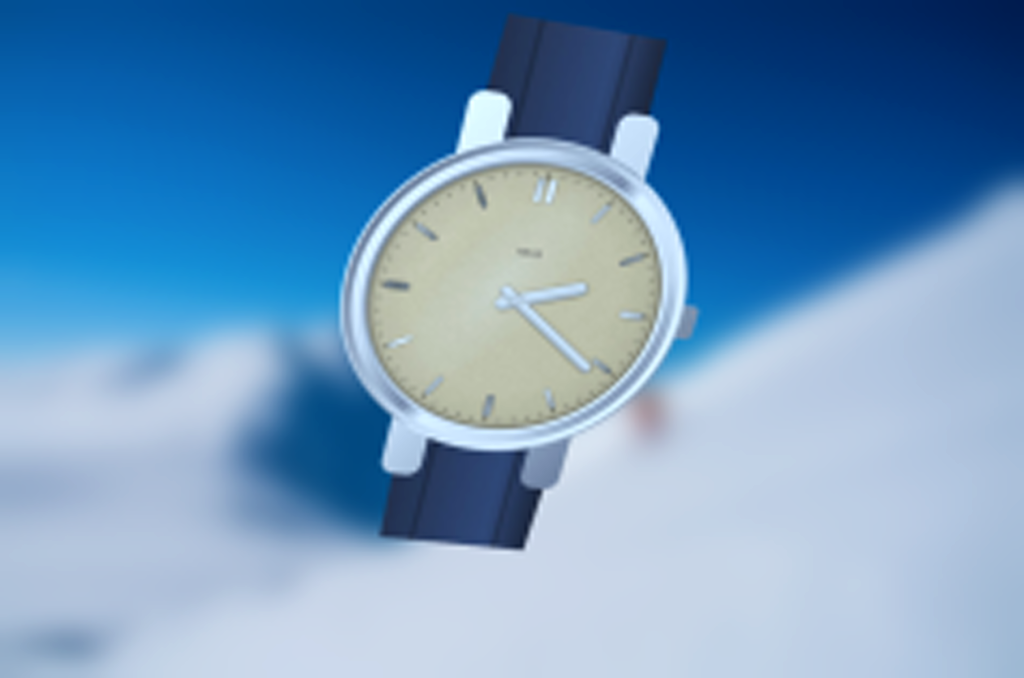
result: h=2 m=21
